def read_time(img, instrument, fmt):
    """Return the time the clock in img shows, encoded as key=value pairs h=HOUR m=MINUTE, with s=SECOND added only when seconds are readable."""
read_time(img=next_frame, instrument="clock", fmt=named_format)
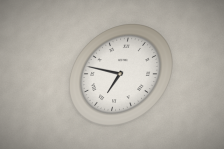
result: h=6 m=47
